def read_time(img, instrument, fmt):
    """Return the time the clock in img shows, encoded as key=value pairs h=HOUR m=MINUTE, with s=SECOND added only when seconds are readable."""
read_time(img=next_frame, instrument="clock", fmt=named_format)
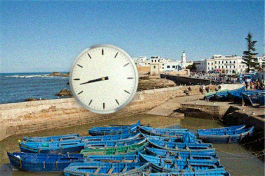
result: h=8 m=43
